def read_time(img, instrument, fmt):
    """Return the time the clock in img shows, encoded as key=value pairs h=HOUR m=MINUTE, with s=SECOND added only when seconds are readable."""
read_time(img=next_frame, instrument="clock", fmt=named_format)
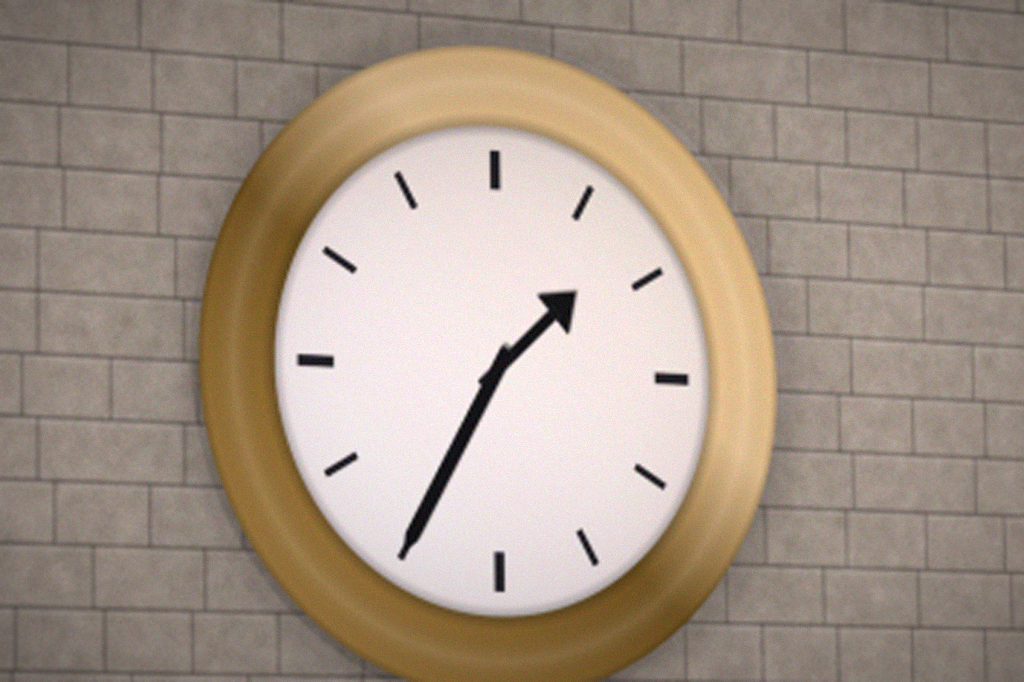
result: h=1 m=35
